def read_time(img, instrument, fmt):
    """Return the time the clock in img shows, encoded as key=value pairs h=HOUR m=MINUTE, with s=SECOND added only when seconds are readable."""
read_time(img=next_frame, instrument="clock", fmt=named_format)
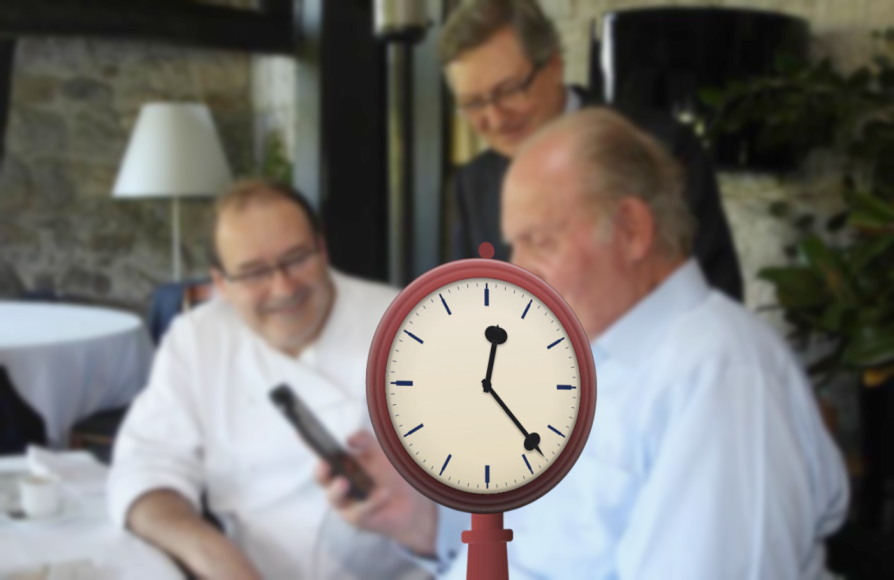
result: h=12 m=23
